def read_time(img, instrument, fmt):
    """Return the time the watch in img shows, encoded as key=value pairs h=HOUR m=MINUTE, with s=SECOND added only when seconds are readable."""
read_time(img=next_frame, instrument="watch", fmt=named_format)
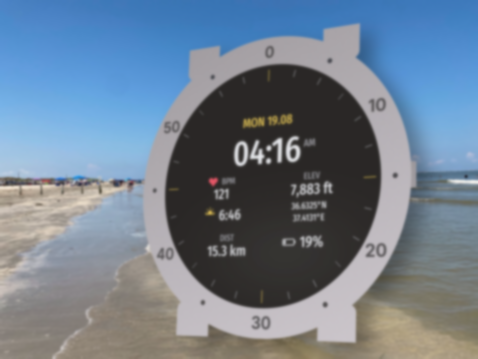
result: h=4 m=16
